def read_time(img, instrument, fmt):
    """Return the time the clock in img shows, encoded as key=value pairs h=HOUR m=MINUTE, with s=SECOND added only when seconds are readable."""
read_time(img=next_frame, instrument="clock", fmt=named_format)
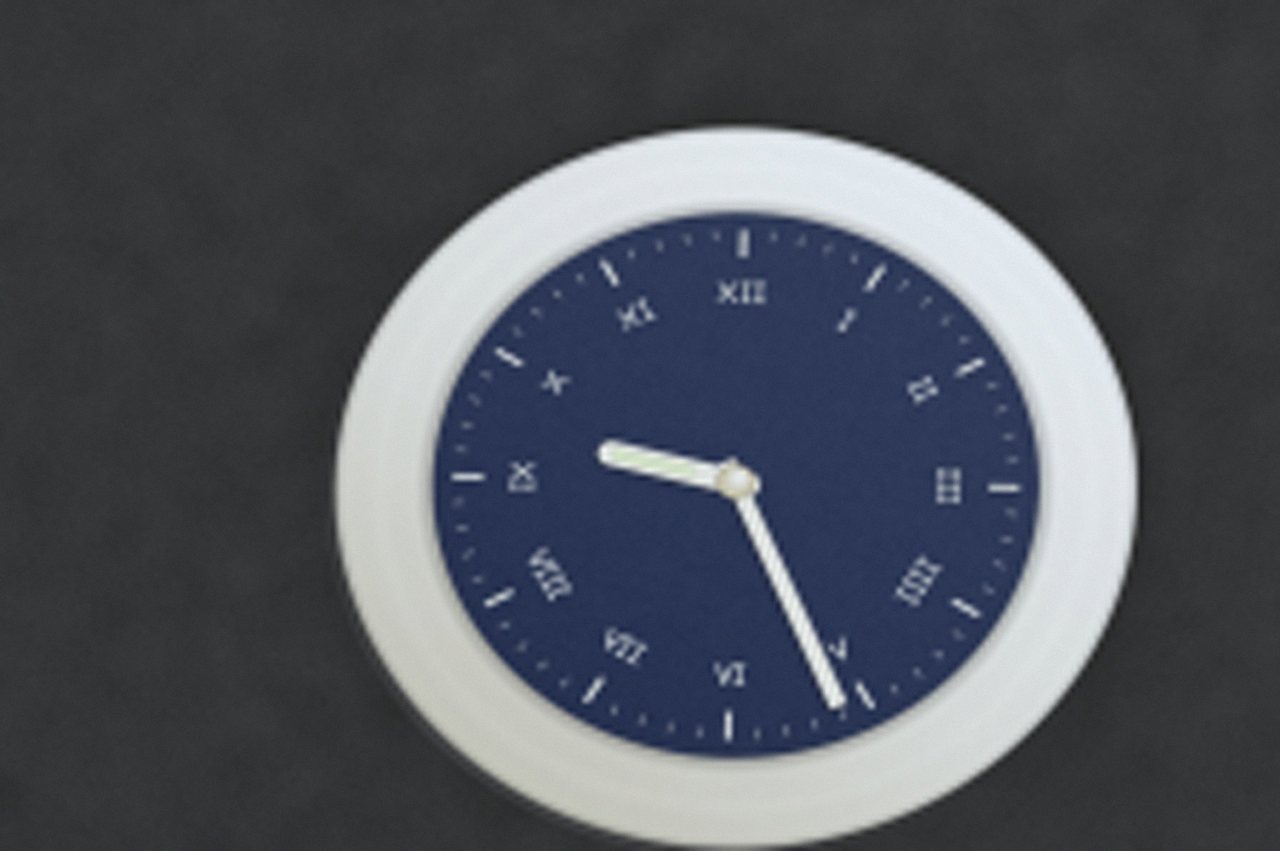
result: h=9 m=26
